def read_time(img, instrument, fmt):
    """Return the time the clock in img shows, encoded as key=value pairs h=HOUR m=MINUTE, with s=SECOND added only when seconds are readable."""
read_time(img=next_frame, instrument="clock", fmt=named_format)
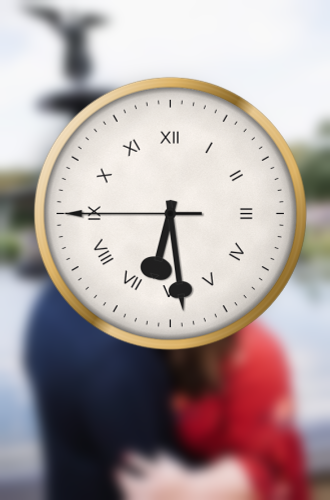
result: h=6 m=28 s=45
